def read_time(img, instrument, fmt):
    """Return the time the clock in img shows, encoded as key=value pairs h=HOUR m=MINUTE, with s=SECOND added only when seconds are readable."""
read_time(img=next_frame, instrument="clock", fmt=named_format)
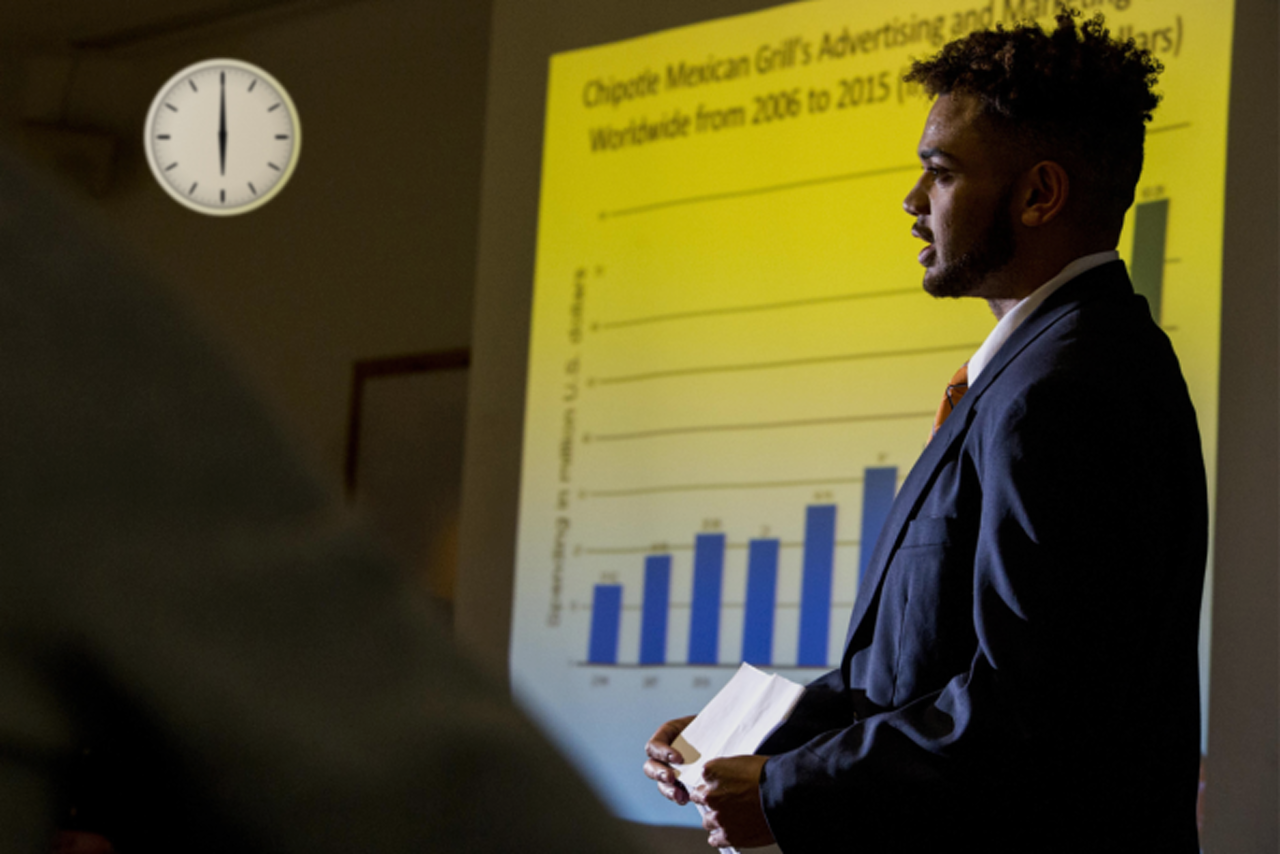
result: h=6 m=0
